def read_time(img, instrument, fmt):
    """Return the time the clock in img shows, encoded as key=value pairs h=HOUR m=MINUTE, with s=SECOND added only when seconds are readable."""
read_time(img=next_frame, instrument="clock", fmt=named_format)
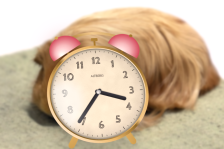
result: h=3 m=36
